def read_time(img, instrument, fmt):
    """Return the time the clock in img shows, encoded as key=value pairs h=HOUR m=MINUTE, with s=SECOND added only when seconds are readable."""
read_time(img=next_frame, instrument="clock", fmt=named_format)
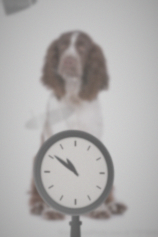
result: h=10 m=51
